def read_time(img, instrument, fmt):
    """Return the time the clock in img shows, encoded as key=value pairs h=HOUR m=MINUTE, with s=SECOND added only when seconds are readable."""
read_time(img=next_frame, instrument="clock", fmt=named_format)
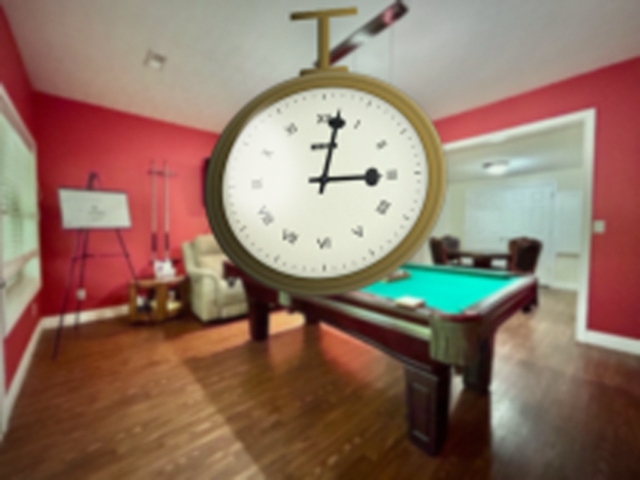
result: h=3 m=2
